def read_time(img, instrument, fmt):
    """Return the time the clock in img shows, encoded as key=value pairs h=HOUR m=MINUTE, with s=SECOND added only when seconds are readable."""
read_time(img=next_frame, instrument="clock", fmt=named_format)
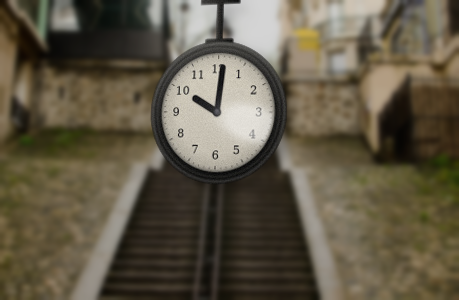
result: h=10 m=1
